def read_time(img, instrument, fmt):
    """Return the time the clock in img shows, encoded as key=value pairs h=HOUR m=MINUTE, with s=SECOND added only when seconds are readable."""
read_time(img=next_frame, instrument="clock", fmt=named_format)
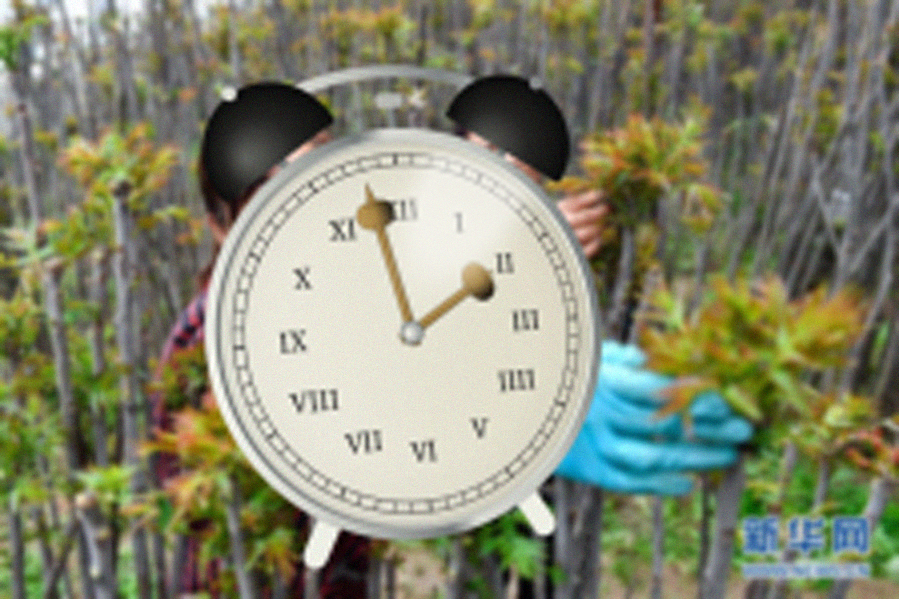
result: h=1 m=58
